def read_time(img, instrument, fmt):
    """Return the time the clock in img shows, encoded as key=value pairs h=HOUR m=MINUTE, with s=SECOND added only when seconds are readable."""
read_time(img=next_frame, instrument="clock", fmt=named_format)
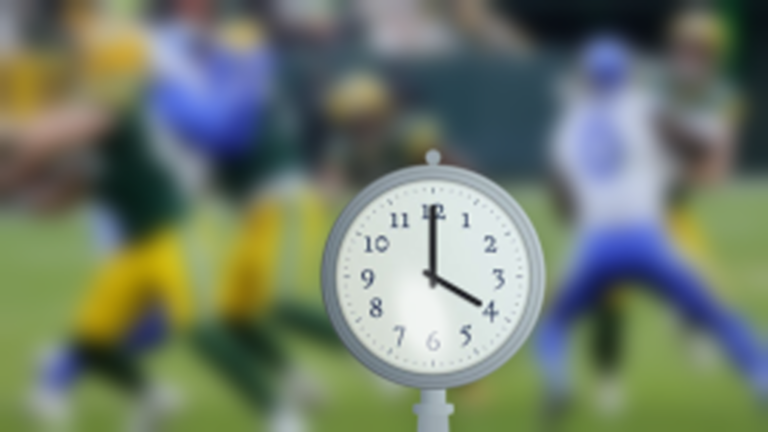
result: h=4 m=0
